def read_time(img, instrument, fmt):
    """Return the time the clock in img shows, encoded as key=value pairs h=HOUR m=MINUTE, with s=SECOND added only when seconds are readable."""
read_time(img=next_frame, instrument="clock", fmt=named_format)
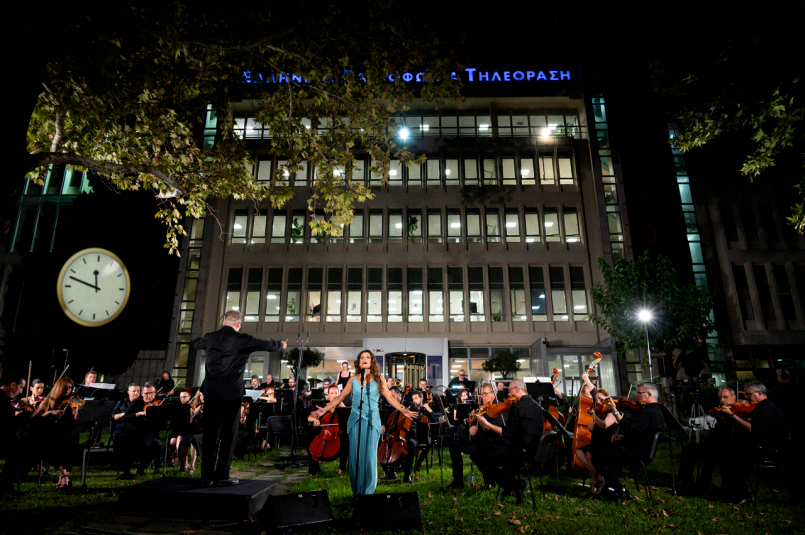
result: h=11 m=48
